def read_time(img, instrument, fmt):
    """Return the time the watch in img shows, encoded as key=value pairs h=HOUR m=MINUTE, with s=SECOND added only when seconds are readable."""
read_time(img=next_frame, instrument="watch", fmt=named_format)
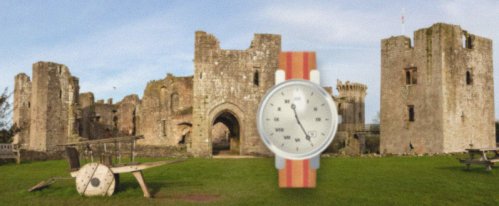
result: h=11 m=25
